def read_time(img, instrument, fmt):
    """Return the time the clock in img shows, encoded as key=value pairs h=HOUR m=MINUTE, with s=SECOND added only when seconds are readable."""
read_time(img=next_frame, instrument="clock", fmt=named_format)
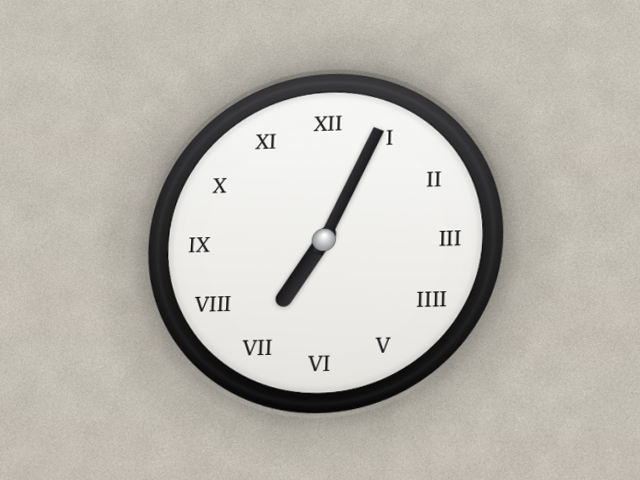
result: h=7 m=4
